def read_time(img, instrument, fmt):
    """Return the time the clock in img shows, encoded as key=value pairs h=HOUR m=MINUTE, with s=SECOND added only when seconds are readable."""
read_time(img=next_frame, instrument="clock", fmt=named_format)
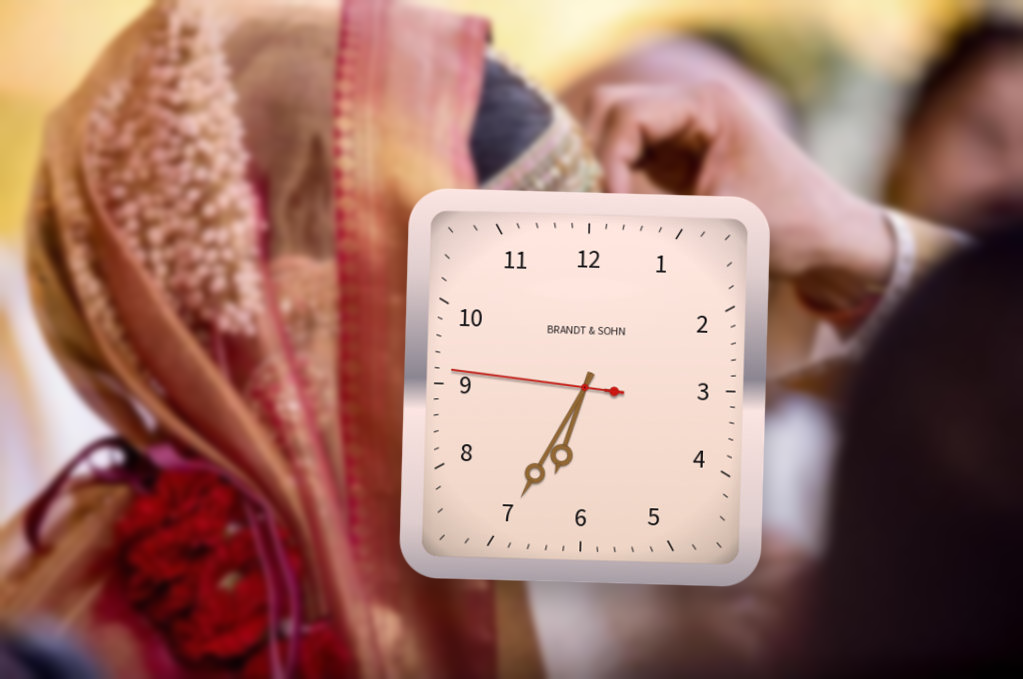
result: h=6 m=34 s=46
